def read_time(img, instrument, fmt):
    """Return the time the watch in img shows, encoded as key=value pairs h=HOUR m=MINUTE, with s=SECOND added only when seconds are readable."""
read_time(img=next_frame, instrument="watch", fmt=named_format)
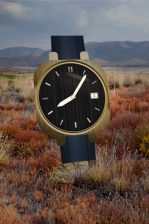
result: h=8 m=6
